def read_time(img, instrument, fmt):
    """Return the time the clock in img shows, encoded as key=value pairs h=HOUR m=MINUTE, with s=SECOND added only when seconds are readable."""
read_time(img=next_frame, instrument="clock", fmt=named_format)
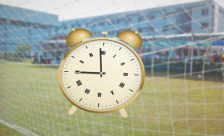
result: h=8 m=59
